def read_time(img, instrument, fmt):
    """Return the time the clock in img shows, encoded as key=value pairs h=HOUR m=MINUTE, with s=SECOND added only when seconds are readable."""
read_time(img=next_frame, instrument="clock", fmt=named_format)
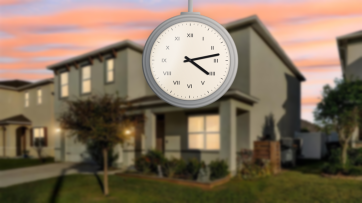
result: h=4 m=13
